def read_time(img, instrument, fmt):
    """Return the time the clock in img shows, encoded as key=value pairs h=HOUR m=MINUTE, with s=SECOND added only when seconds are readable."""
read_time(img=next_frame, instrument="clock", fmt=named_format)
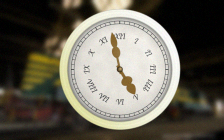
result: h=4 m=58
